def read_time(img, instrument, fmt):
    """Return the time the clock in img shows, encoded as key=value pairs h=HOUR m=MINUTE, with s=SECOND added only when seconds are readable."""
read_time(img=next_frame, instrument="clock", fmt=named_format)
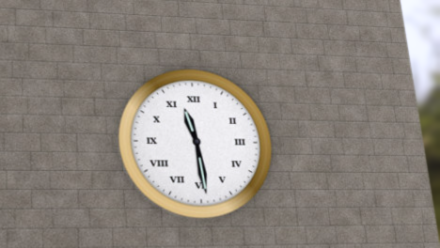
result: h=11 m=29
